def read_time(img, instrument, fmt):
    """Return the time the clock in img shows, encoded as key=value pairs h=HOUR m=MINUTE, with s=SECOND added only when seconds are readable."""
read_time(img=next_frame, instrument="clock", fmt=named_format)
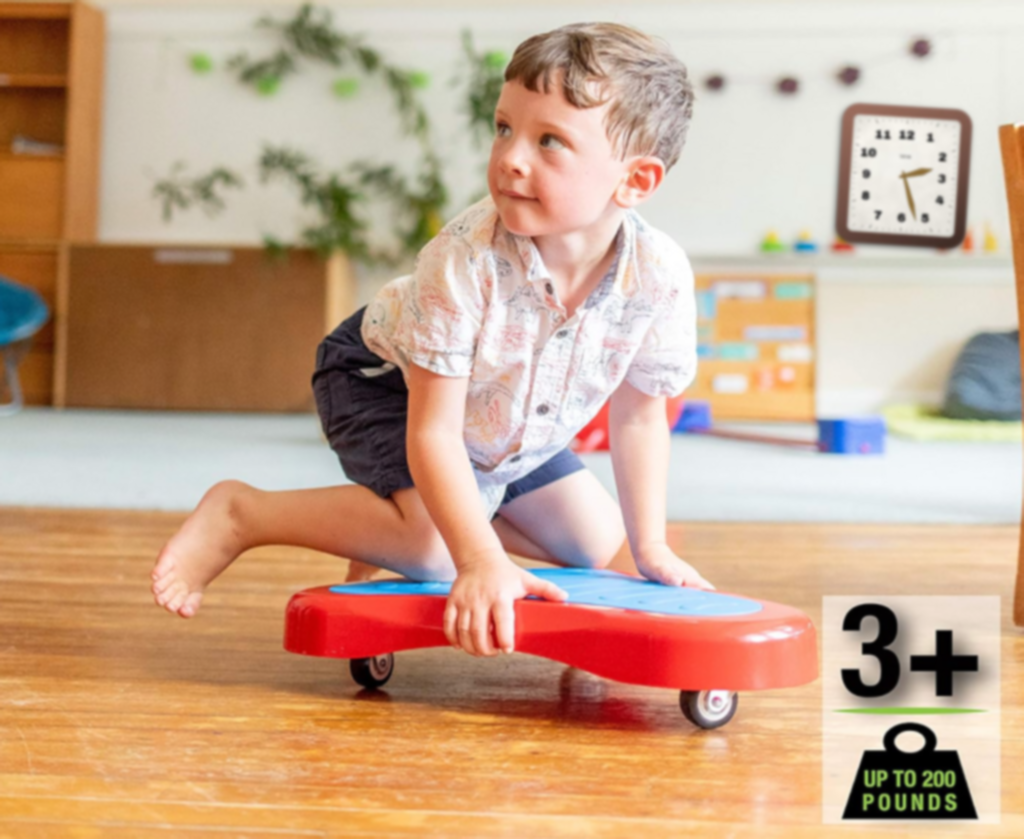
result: h=2 m=27
